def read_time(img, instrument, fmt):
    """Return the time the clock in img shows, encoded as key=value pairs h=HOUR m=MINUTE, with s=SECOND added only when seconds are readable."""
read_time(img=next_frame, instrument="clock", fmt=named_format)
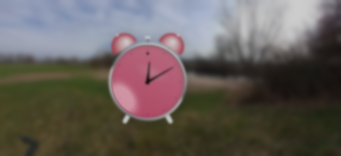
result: h=12 m=10
